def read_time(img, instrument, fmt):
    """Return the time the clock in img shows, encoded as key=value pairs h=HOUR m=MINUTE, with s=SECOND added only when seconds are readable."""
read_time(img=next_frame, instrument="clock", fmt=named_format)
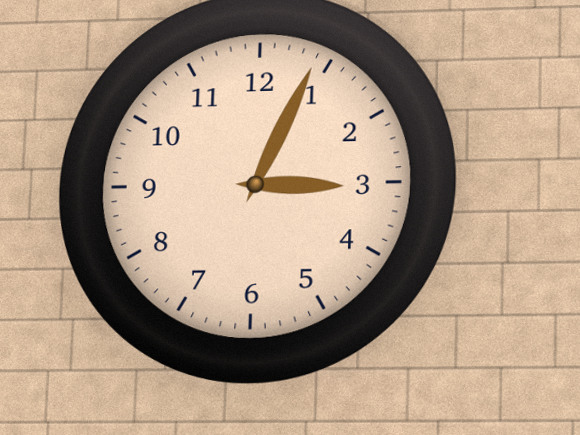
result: h=3 m=4
